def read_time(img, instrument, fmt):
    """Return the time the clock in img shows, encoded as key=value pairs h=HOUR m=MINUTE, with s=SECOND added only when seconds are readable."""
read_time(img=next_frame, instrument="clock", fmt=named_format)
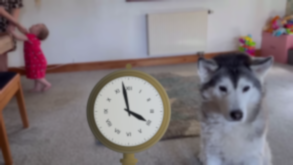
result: h=3 m=58
